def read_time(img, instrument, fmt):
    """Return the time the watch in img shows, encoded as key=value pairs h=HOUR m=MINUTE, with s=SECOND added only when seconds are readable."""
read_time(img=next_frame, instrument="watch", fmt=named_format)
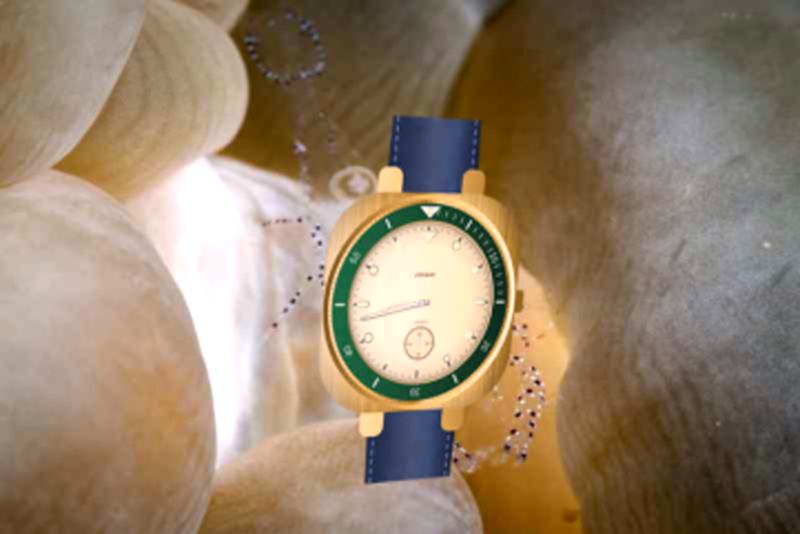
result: h=8 m=43
